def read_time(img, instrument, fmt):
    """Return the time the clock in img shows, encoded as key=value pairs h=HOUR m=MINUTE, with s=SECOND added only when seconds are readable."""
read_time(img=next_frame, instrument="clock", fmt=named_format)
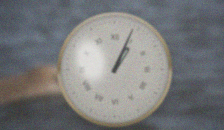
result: h=1 m=4
